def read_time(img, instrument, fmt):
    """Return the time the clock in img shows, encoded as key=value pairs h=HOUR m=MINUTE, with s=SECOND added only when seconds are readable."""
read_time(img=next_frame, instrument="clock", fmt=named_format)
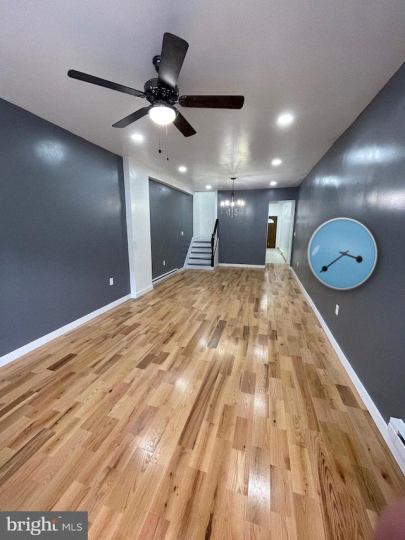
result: h=3 m=39
